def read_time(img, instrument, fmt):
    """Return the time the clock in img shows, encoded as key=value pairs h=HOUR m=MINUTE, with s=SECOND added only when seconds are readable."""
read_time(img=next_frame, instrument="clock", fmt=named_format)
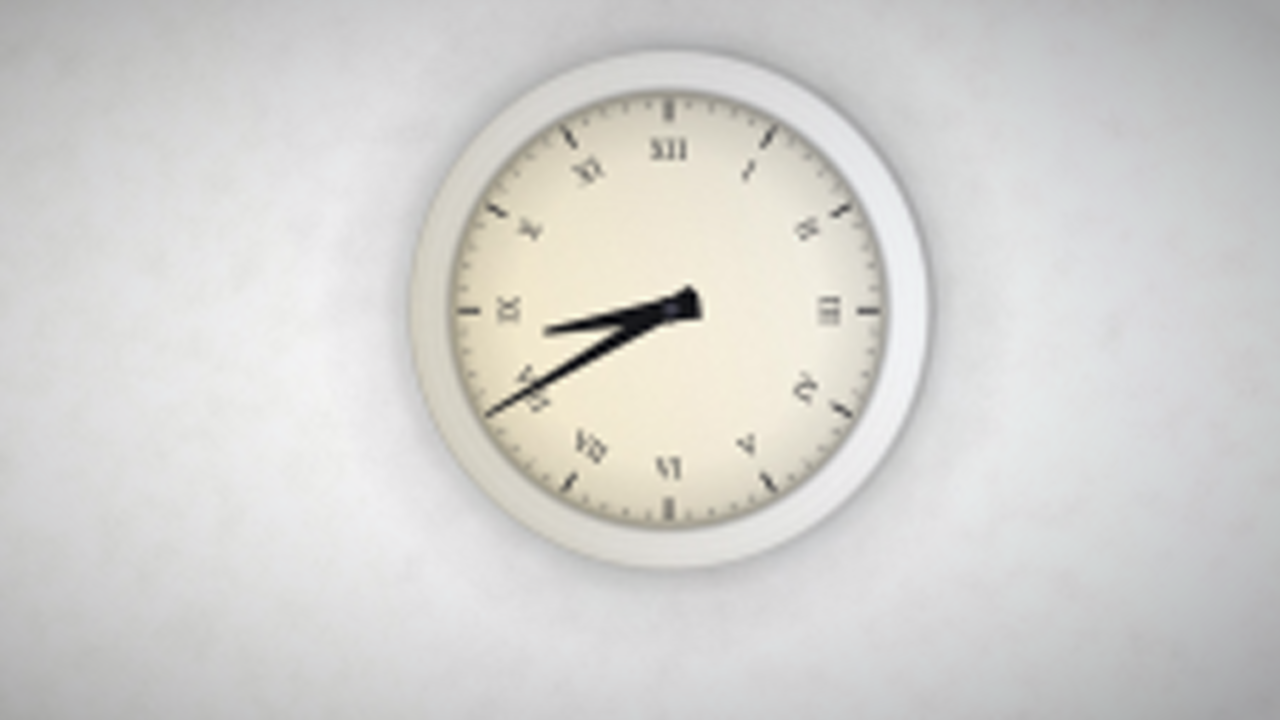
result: h=8 m=40
